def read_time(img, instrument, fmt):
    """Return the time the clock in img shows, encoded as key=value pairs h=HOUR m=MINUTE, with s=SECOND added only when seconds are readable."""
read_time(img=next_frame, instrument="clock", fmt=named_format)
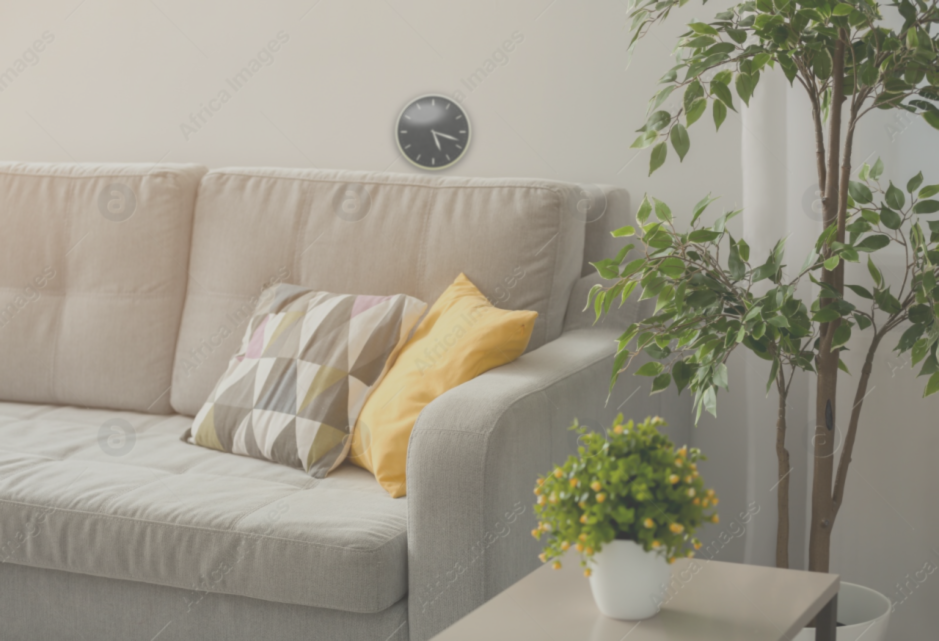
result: h=5 m=18
